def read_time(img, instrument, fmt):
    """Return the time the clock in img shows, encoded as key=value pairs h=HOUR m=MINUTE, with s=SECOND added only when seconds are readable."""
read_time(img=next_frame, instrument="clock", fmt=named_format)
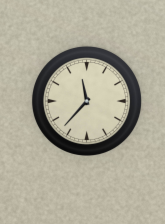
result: h=11 m=37
